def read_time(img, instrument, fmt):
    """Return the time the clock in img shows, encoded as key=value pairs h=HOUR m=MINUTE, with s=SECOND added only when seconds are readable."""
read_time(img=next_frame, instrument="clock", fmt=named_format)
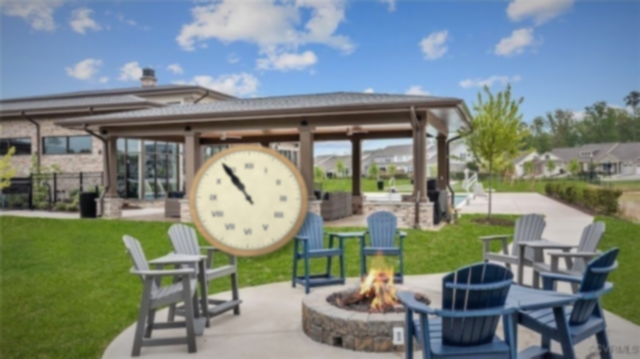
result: h=10 m=54
